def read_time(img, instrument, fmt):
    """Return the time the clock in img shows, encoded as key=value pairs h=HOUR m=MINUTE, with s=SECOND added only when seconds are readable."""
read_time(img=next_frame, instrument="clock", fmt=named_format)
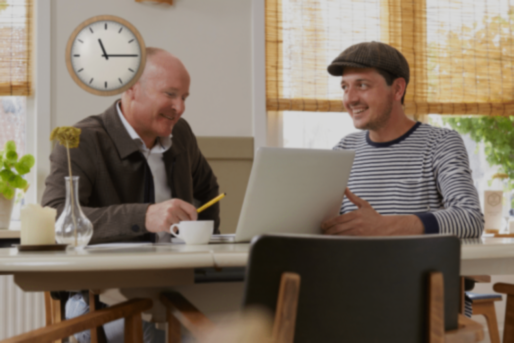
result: h=11 m=15
